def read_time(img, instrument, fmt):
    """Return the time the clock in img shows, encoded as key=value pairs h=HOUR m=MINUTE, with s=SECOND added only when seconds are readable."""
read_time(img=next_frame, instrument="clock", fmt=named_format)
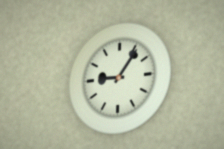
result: h=9 m=6
